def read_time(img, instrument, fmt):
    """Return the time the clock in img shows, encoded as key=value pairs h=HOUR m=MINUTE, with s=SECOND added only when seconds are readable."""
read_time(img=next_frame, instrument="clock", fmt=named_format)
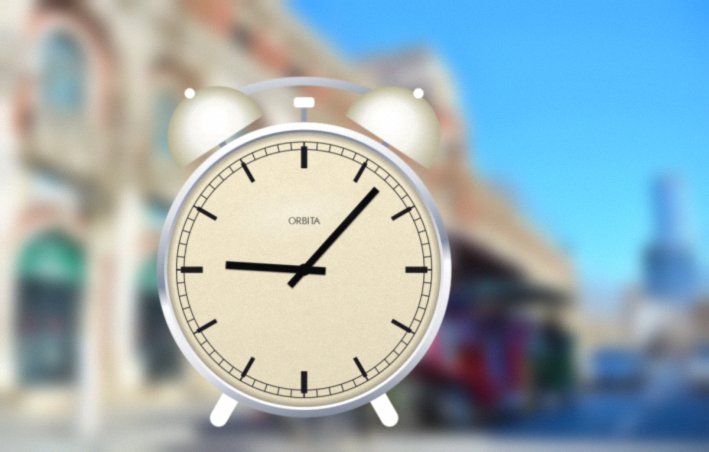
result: h=9 m=7
